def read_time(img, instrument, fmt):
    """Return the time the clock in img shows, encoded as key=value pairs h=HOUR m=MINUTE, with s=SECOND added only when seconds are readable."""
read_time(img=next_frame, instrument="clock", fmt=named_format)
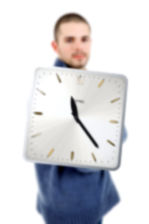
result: h=11 m=23
